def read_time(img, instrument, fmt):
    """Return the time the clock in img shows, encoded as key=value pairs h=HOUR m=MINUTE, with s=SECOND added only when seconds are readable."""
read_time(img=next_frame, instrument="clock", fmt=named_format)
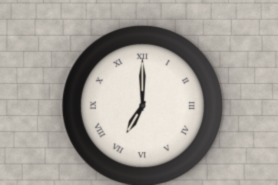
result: h=7 m=0
